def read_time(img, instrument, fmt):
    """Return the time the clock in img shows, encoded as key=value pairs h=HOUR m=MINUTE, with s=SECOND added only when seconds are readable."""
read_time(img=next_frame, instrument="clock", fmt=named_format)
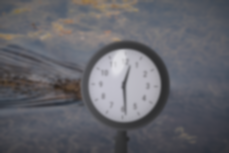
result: h=12 m=29
